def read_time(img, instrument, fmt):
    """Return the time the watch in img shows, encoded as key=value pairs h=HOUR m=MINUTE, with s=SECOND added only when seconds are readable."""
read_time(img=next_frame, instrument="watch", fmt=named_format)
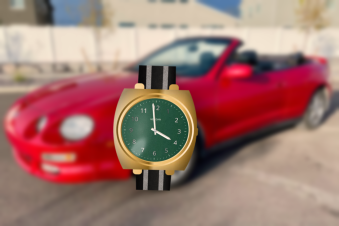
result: h=3 m=59
